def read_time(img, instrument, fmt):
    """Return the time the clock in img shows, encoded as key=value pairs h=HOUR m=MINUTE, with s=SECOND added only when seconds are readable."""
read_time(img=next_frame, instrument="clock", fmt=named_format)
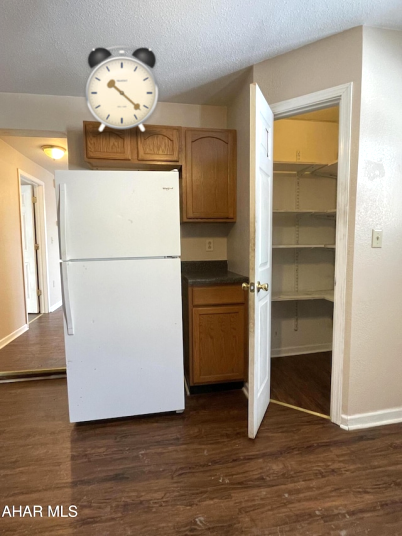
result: h=10 m=22
